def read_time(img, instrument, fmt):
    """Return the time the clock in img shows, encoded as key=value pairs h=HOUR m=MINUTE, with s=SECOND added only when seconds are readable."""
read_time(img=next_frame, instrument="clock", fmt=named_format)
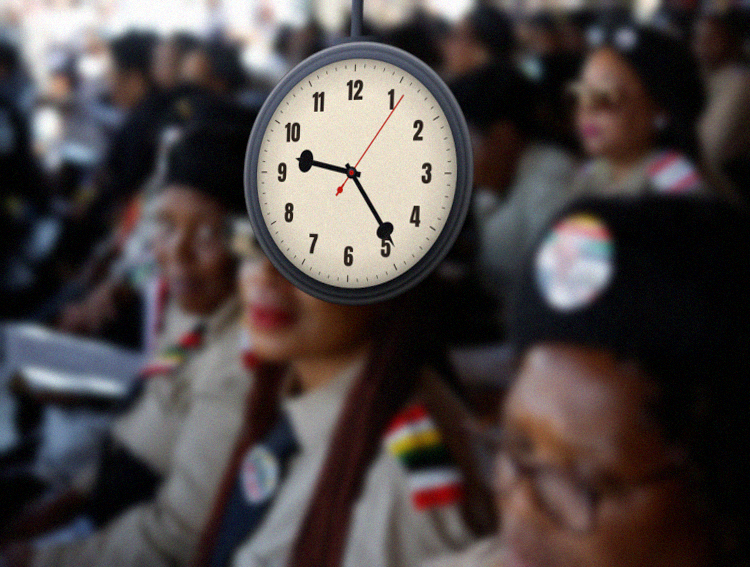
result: h=9 m=24 s=6
